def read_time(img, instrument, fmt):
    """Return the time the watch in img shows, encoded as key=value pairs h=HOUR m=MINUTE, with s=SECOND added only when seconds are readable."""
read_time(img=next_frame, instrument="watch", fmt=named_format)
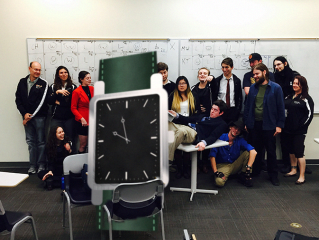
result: h=9 m=58
